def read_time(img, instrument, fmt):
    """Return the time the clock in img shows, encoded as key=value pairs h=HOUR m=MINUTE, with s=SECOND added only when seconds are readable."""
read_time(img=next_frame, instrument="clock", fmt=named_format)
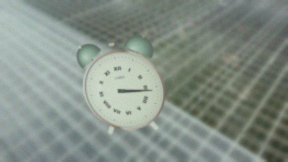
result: h=3 m=16
